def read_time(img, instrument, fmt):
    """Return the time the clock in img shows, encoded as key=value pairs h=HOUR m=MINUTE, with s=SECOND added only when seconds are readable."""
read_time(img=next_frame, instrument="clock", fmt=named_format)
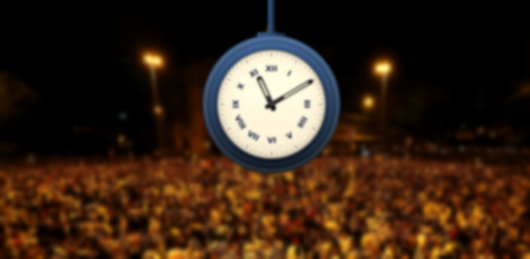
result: h=11 m=10
